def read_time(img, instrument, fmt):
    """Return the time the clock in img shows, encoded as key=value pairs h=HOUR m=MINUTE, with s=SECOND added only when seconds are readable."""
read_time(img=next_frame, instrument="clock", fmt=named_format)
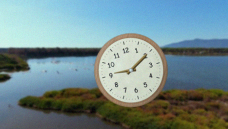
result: h=9 m=10
